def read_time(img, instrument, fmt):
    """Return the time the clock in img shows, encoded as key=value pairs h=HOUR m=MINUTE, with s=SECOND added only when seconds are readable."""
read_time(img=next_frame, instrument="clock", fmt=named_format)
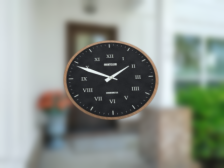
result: h=1 m=49
